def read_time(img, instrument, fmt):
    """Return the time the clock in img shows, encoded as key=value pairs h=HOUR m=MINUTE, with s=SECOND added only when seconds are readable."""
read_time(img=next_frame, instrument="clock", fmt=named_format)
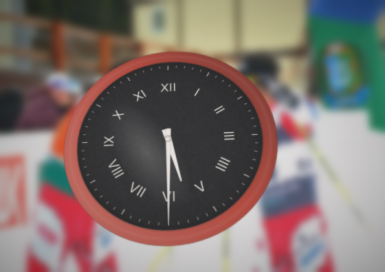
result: h=5 m=30
